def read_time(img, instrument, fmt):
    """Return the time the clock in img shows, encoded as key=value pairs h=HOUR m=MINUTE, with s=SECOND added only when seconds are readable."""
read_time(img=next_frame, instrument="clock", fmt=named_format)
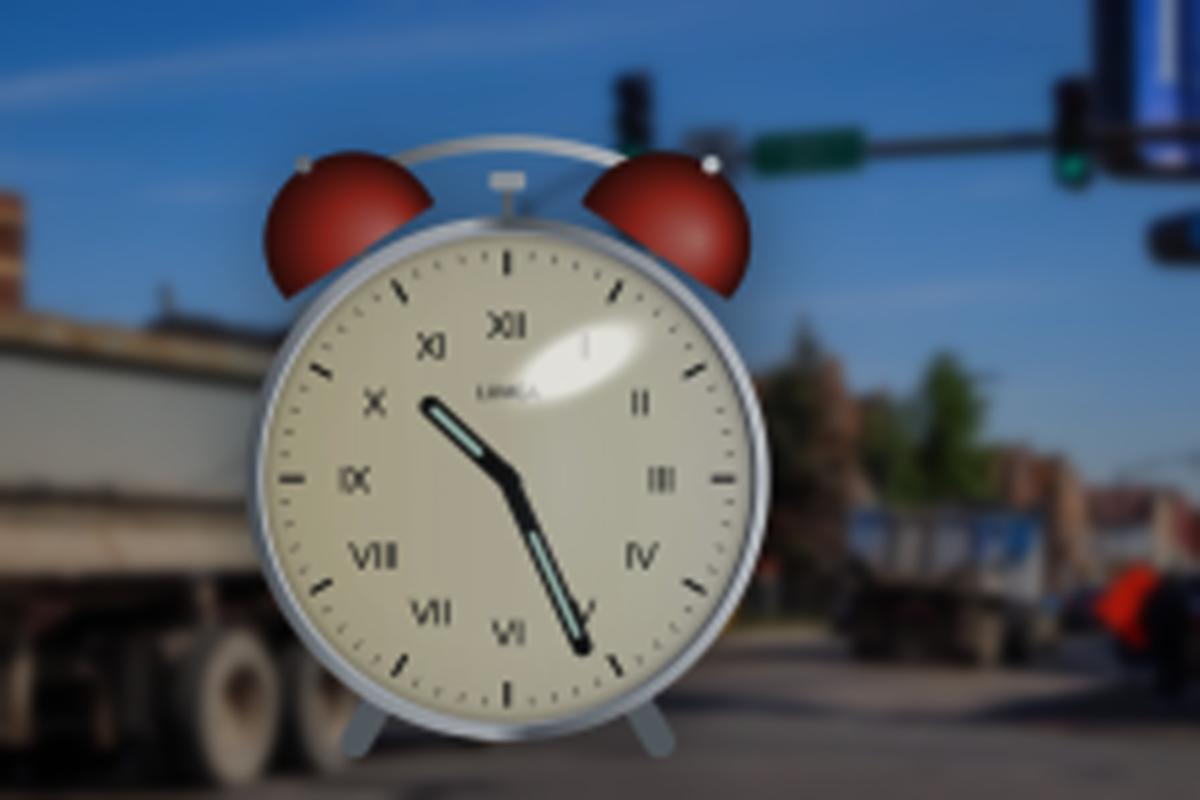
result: h=10 m=26
